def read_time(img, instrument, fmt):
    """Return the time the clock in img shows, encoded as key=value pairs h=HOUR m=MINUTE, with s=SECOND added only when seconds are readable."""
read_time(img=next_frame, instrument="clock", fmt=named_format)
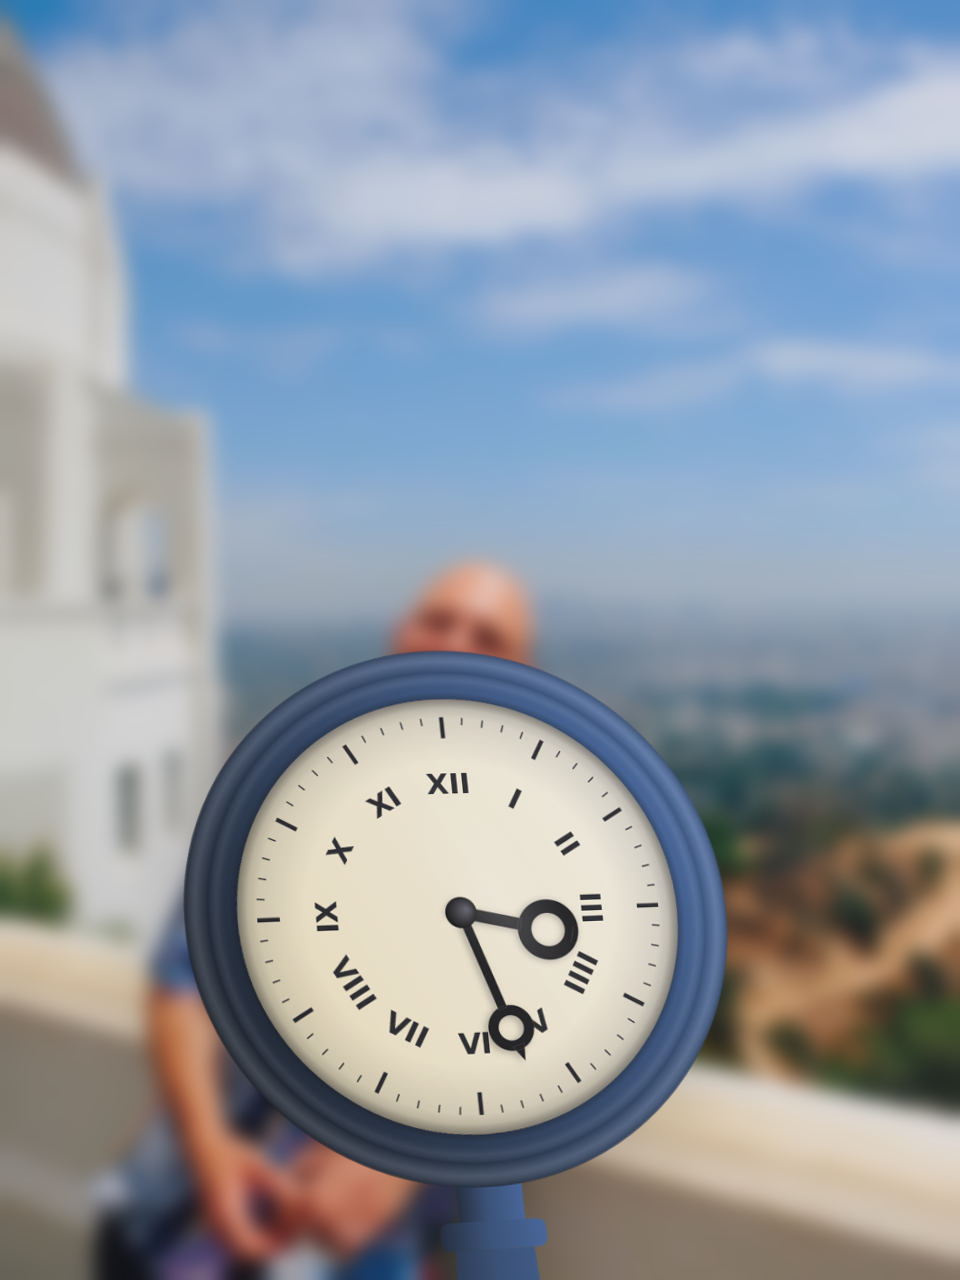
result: h=3 m=27
